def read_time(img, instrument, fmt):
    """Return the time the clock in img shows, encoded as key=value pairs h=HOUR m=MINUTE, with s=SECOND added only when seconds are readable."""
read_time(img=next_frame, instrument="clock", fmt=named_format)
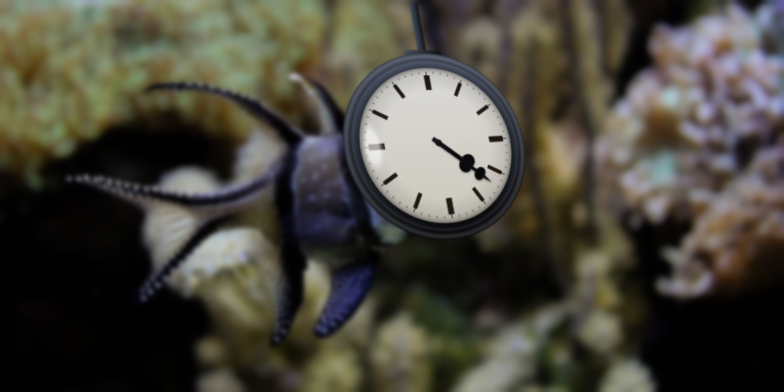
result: h=4 m=22
